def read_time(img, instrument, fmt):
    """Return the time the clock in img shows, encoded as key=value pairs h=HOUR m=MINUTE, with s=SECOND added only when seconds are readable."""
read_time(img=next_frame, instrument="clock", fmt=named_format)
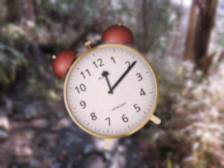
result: h=12 m=11
